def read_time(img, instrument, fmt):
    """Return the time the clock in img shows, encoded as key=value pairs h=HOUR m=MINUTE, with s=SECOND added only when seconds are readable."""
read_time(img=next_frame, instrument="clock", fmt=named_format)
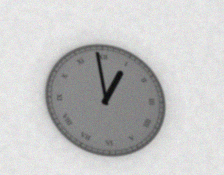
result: h=12 m=59
